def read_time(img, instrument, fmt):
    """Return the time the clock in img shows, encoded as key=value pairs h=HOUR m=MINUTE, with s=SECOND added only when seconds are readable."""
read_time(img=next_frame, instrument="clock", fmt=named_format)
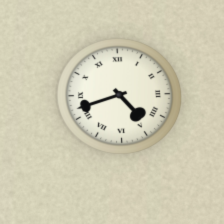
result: h=4 m=42
